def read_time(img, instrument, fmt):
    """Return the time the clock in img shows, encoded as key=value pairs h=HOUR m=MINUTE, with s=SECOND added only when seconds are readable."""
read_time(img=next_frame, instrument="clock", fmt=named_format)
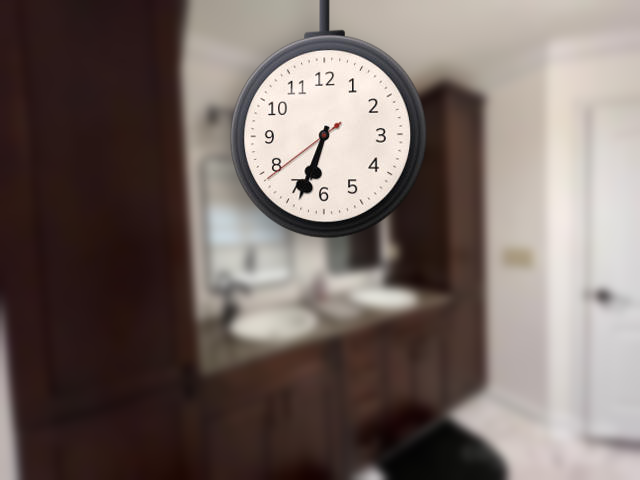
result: h=6 m=33 s=39
